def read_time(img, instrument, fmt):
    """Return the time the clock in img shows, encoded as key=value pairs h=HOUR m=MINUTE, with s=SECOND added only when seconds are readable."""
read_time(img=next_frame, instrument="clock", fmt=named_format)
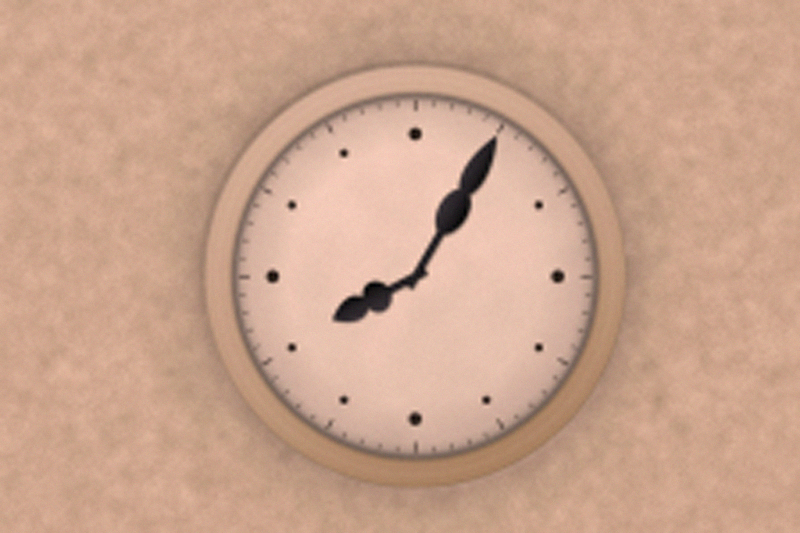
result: h=8 m=5
